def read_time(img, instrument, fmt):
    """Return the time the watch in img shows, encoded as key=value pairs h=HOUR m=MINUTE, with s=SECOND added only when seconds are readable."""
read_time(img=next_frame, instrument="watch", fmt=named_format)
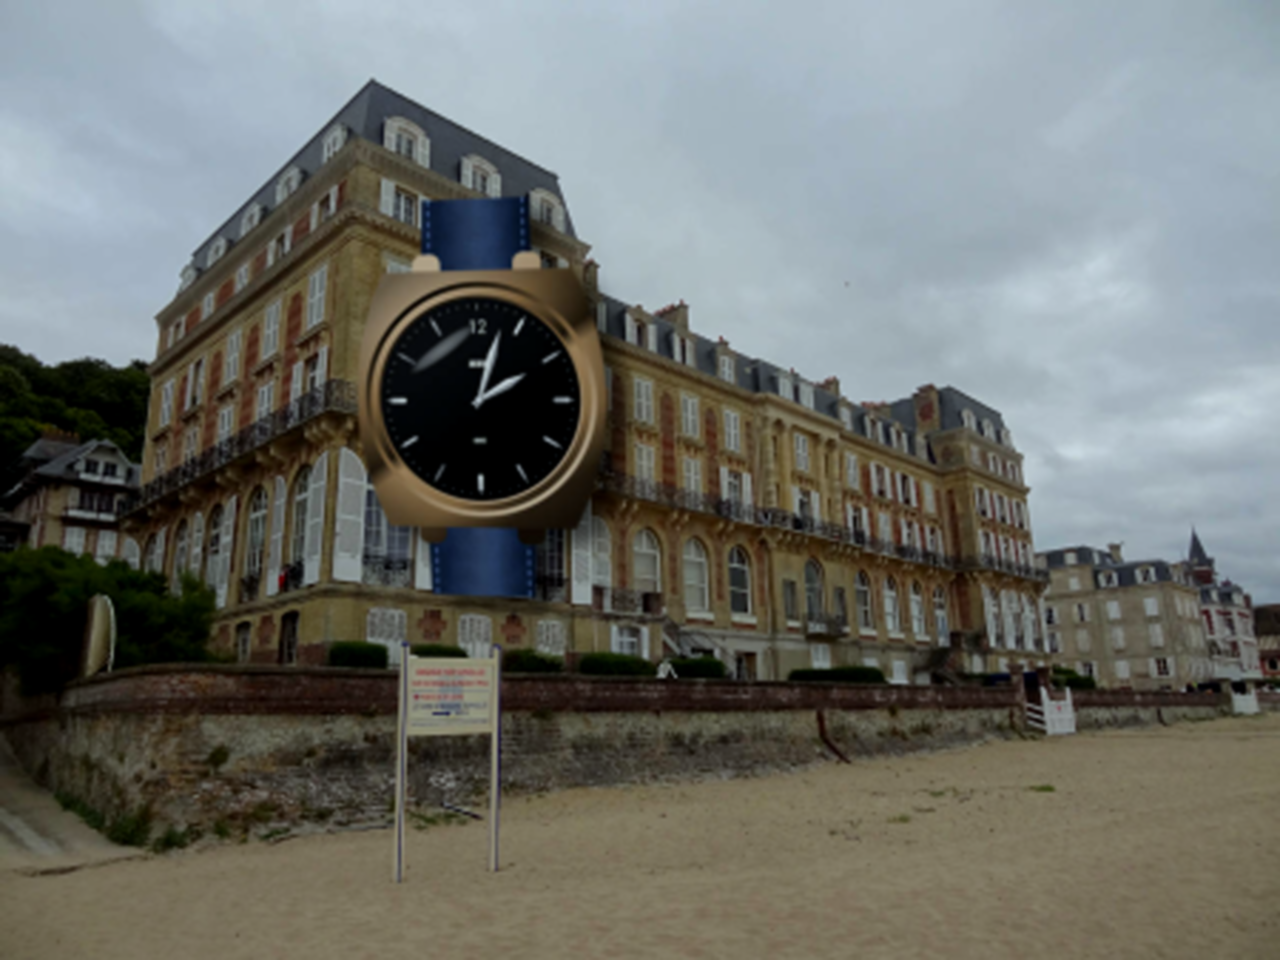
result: h=2 m=3
